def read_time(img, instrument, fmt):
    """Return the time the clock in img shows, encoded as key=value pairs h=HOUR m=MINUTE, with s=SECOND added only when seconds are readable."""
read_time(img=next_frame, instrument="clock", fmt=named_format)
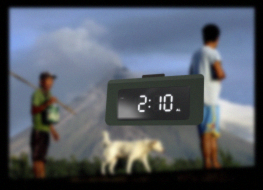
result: h=2 m=10
